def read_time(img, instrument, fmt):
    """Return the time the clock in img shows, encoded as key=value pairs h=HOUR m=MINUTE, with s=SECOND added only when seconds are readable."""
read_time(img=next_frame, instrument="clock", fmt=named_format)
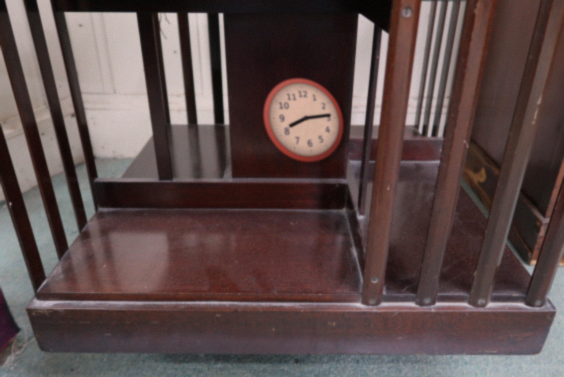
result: h=8 m=14
